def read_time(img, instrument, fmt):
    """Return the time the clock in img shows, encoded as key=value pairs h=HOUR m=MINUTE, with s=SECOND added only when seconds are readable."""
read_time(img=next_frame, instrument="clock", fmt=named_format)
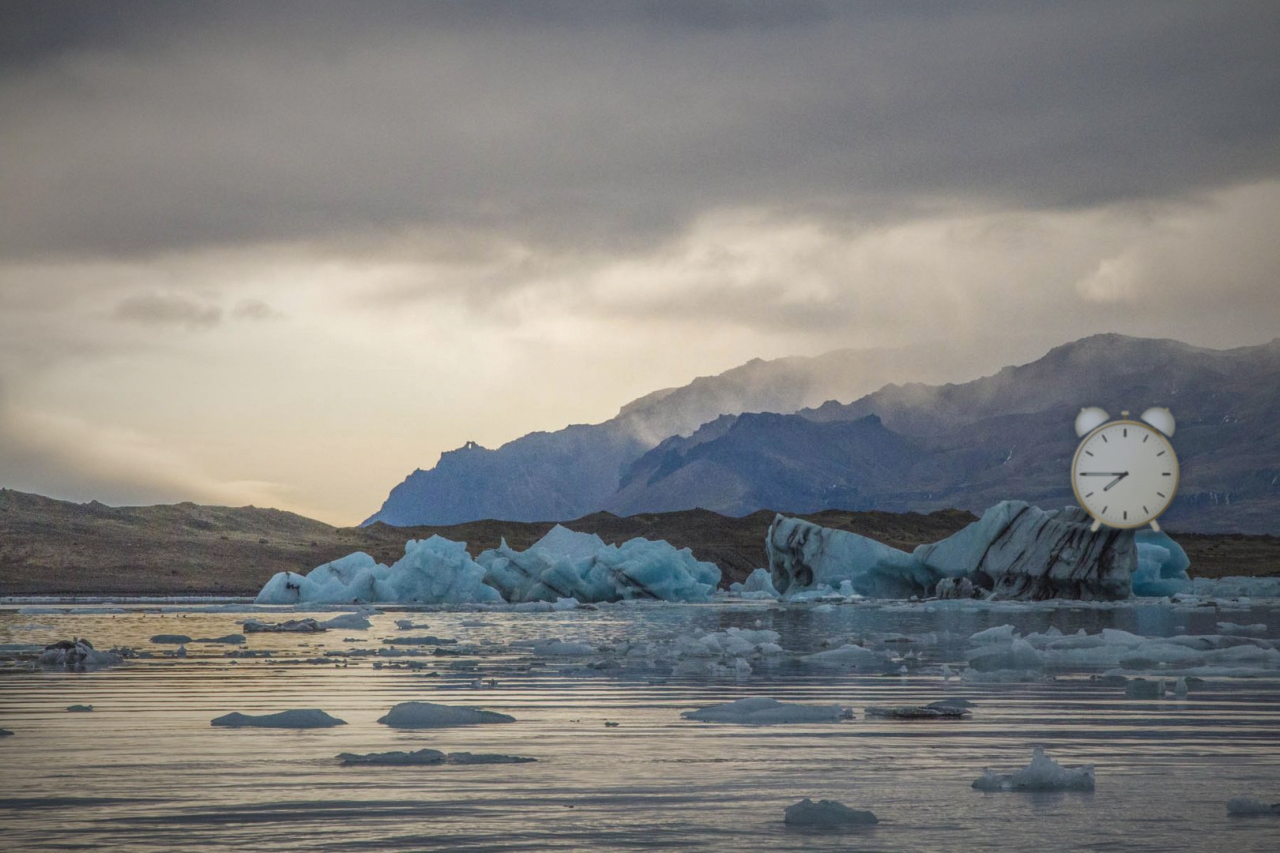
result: h=7 m=45
